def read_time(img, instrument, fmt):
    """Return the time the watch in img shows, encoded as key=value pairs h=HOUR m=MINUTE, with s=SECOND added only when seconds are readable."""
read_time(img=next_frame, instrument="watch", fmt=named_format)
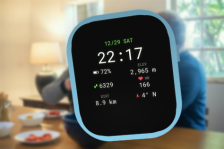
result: h=22 m=17
